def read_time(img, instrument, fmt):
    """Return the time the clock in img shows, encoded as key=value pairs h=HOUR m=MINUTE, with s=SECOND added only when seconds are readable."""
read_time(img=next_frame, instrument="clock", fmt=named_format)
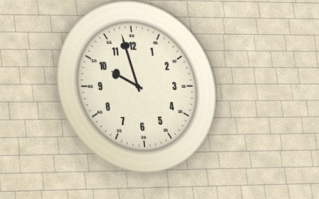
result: h=9 m=58
